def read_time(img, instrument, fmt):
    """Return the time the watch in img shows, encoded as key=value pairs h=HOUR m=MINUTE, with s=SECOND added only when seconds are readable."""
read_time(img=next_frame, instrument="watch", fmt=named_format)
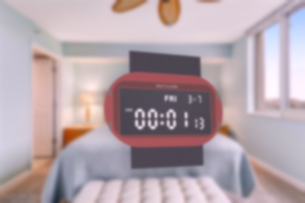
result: h=0 m=1
